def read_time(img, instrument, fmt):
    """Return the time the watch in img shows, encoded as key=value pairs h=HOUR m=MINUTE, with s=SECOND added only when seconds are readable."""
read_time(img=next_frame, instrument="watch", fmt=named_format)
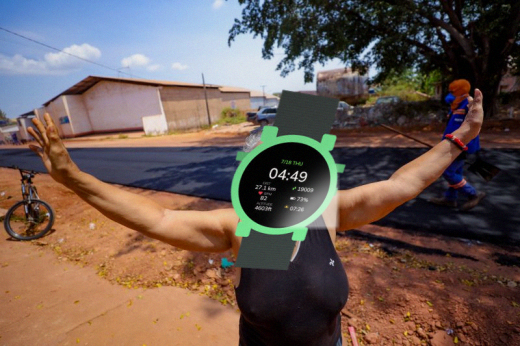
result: h=4 m=49
